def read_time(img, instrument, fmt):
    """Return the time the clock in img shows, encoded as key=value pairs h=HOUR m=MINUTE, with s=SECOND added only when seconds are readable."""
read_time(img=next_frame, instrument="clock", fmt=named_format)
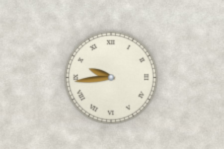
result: h=9 m=44
